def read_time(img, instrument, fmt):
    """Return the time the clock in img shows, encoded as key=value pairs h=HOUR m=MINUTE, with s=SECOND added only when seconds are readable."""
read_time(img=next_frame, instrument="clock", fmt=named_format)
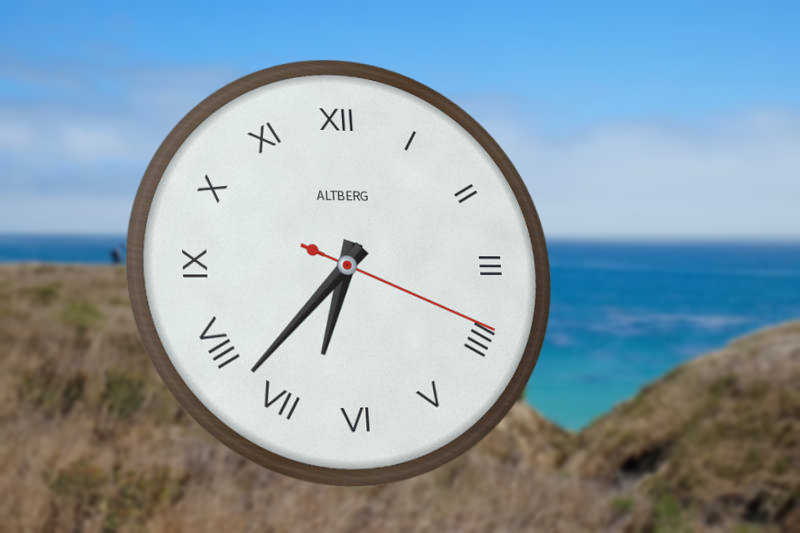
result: h=6 m=37 s=19
